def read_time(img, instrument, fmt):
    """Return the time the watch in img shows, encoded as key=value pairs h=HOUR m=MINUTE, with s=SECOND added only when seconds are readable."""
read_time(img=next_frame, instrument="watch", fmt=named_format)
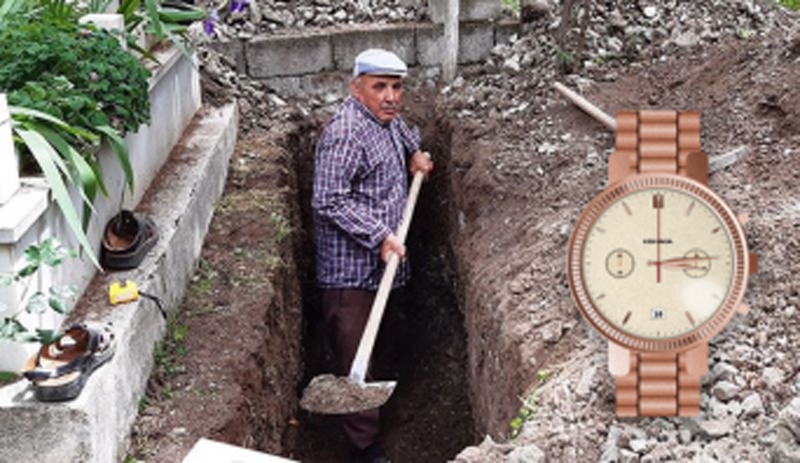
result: h=3 m=14
